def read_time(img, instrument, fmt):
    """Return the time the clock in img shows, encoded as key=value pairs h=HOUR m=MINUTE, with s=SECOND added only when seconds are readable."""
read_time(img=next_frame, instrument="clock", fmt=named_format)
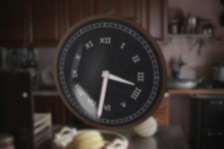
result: h=3 m=32
